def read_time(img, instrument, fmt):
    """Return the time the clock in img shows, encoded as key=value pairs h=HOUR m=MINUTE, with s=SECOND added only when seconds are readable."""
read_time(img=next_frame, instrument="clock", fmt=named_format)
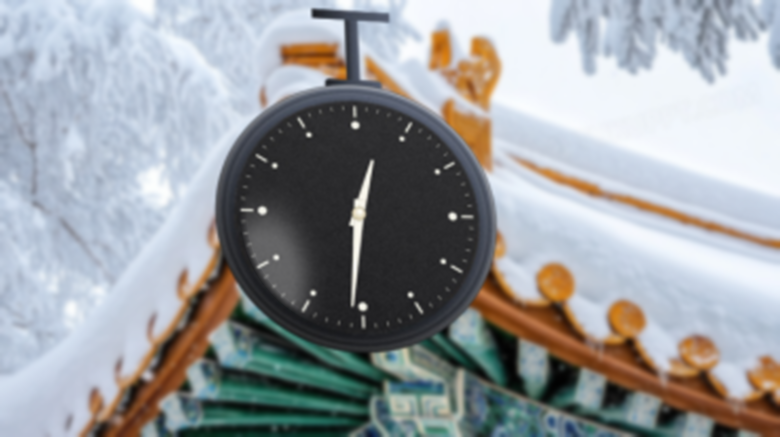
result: h=12 m=31
